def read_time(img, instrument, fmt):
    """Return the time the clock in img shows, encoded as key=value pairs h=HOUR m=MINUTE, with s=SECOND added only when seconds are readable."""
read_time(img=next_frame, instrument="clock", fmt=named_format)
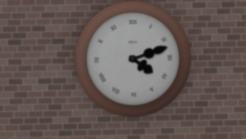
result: h=4 m=12
